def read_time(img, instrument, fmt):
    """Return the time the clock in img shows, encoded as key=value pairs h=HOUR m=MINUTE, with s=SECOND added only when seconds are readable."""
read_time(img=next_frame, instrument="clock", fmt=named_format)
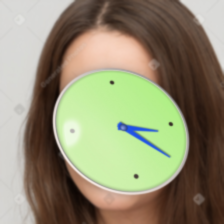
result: h=3 m=22
